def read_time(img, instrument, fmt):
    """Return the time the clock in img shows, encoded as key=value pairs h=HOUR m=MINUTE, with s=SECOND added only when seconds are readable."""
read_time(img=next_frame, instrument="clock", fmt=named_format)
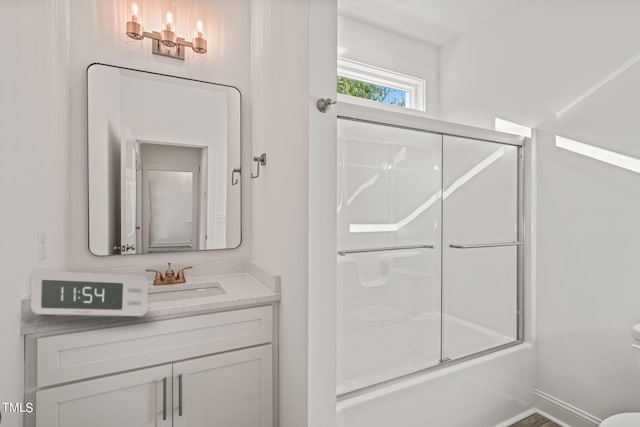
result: h=11 m=54
